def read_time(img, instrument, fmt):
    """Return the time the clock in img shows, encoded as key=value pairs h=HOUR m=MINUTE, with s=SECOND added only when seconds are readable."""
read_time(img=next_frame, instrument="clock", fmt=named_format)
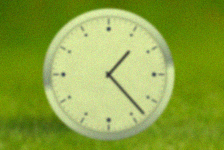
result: h=1 m=23
